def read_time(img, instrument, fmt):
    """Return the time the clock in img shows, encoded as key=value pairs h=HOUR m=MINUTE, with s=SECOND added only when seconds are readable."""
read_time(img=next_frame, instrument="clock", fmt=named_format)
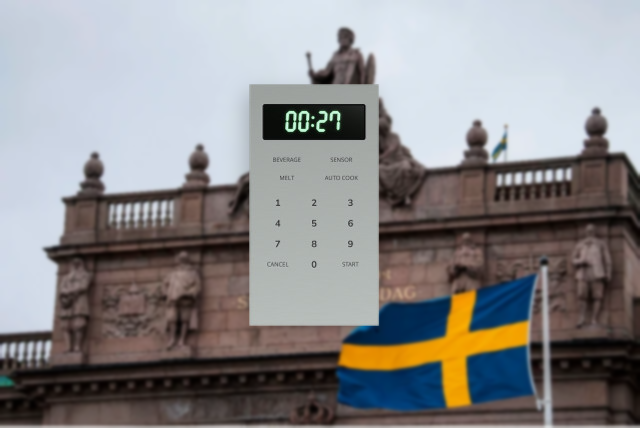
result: h=0 m=27
